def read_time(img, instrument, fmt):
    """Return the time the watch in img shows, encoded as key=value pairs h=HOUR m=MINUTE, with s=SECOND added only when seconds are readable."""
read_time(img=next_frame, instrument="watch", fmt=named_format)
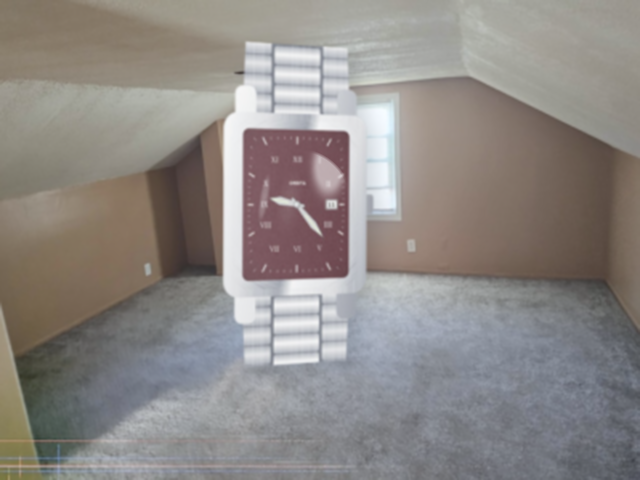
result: h=9 m=23
